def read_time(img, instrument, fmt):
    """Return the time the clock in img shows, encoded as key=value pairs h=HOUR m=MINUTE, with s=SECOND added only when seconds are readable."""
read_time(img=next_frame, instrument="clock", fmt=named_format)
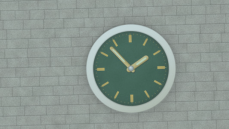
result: h=1 m=53
